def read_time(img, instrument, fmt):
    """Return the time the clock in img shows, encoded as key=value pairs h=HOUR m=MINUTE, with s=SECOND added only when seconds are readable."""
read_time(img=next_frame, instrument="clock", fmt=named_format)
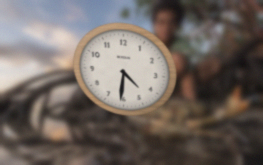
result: h=4 m=31
